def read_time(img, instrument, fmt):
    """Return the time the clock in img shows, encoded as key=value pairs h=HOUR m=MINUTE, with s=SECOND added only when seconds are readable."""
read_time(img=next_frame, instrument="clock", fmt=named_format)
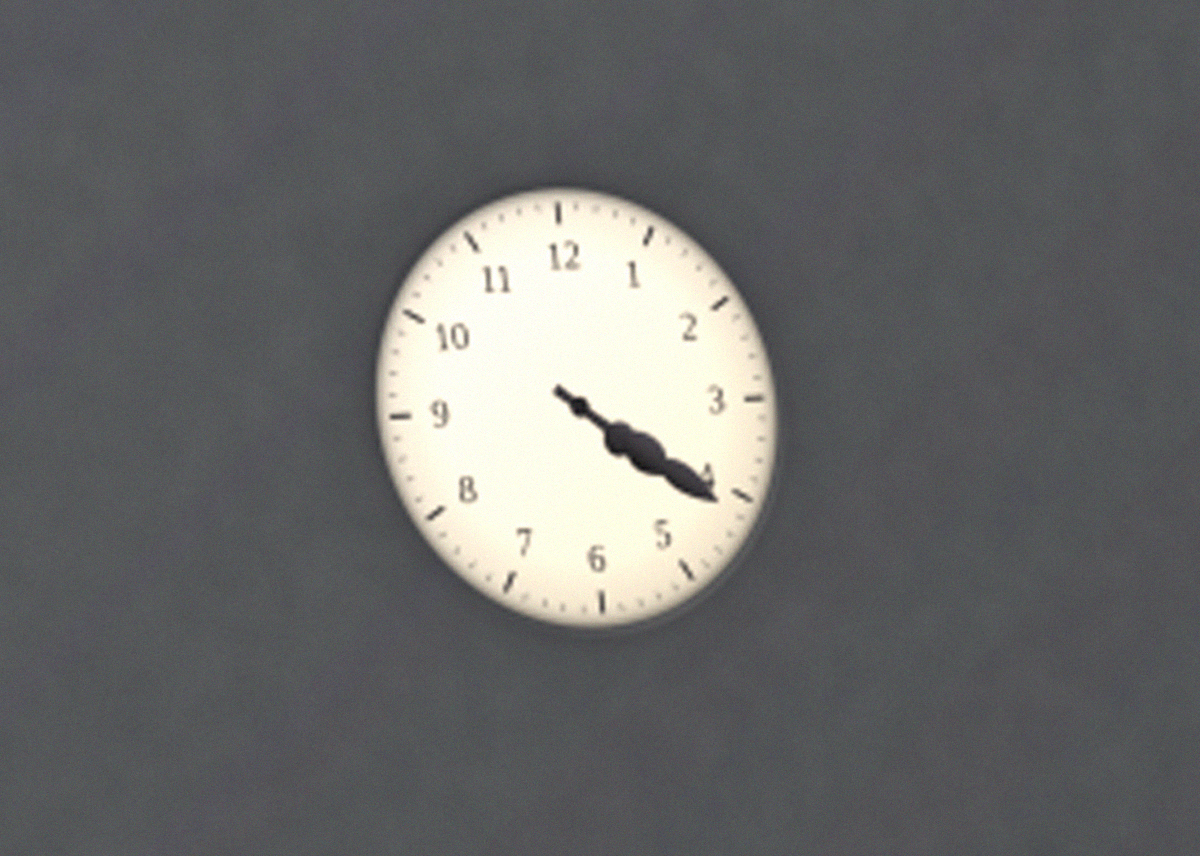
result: h=4 m=21
